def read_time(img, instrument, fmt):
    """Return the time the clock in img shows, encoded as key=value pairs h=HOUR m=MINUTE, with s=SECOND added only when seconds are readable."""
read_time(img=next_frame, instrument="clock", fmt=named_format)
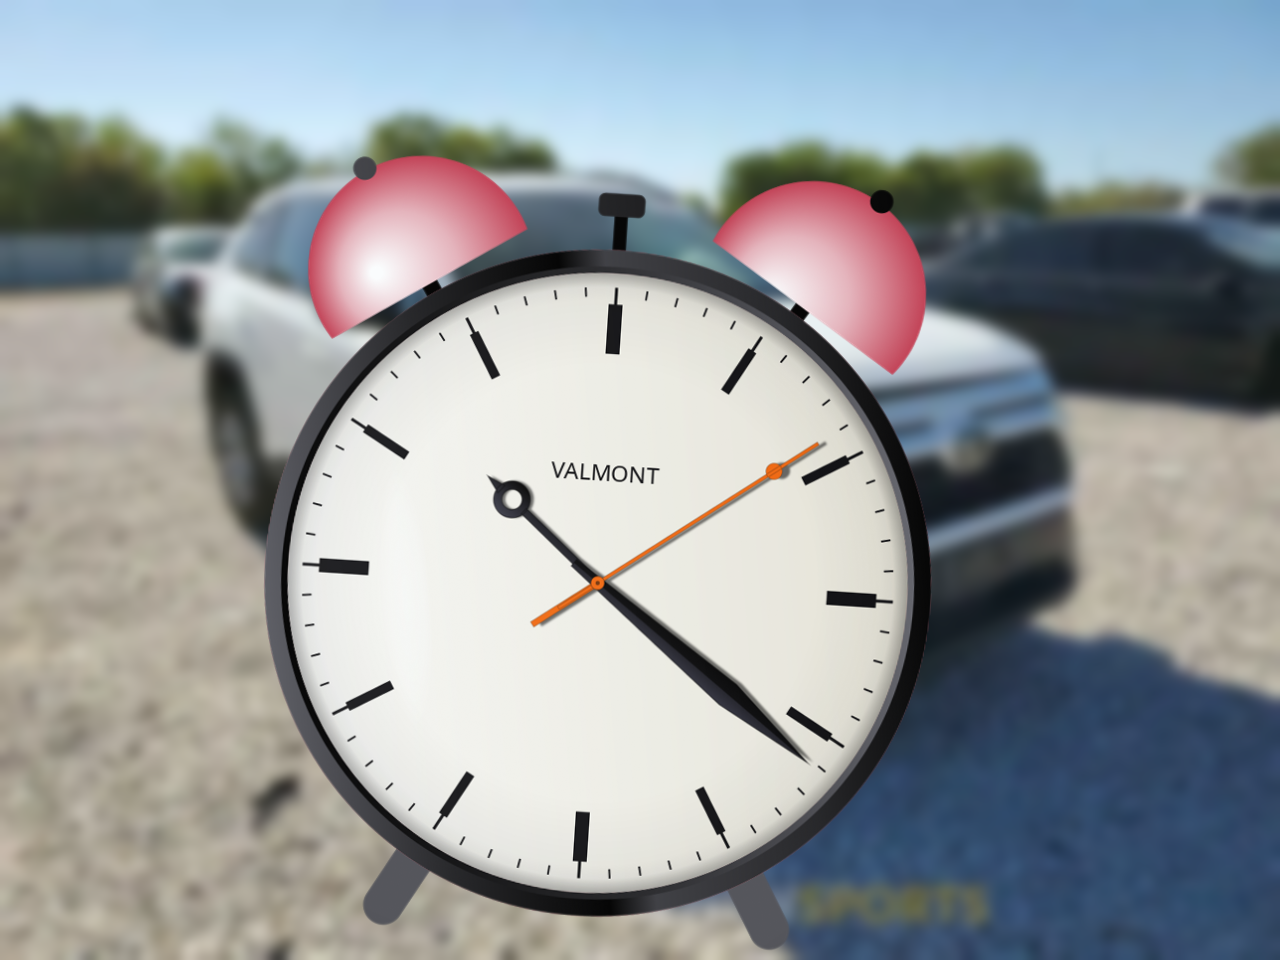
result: h=10 m=21 s=9
